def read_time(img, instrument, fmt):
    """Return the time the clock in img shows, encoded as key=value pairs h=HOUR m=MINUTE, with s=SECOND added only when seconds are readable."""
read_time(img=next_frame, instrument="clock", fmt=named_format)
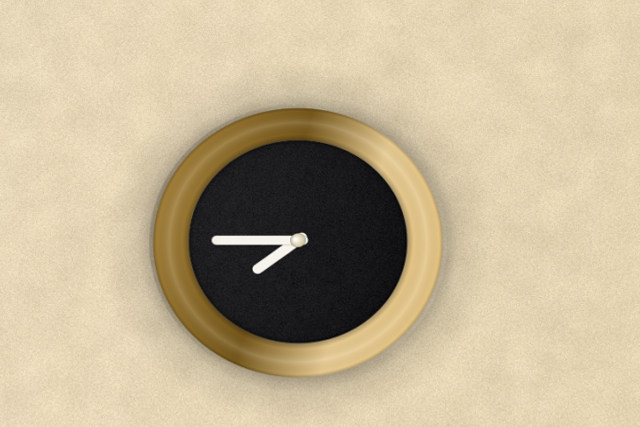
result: h=7 m=45
